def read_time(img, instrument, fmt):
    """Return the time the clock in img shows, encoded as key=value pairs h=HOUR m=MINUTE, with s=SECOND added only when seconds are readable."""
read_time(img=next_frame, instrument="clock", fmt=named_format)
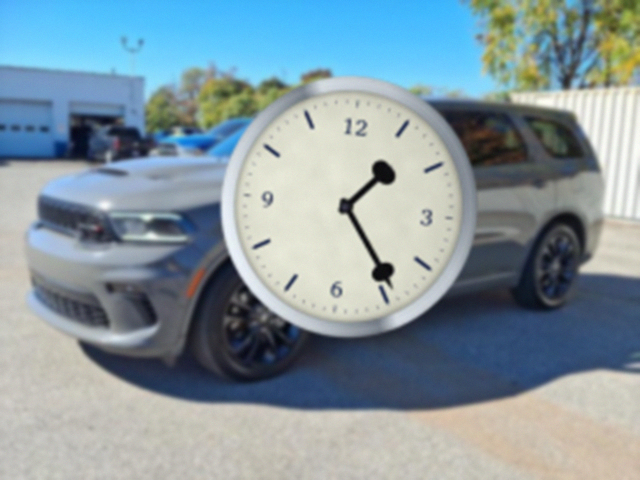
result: h=1 m=24
